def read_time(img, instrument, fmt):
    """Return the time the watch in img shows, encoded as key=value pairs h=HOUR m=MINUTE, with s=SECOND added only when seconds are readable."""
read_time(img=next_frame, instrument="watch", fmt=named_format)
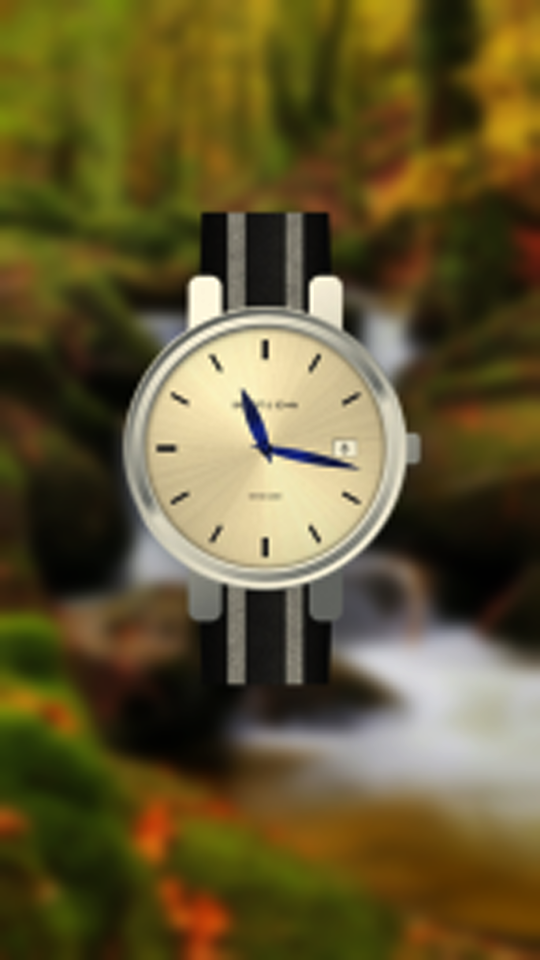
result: h=11 m=17
